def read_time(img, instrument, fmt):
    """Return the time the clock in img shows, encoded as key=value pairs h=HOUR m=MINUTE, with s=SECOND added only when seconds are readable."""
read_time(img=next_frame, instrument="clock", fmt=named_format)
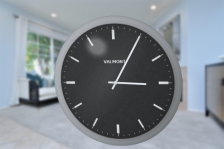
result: h=3 m=5
